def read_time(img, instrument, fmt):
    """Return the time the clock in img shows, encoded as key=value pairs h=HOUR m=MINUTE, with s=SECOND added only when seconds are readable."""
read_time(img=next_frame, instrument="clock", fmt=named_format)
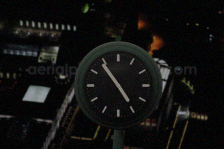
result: h=4 m=54
